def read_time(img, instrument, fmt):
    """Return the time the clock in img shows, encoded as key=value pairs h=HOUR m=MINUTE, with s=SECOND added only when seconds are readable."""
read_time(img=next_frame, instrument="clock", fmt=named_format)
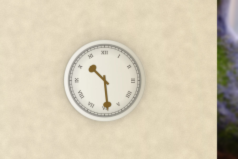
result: h=10 m=29
